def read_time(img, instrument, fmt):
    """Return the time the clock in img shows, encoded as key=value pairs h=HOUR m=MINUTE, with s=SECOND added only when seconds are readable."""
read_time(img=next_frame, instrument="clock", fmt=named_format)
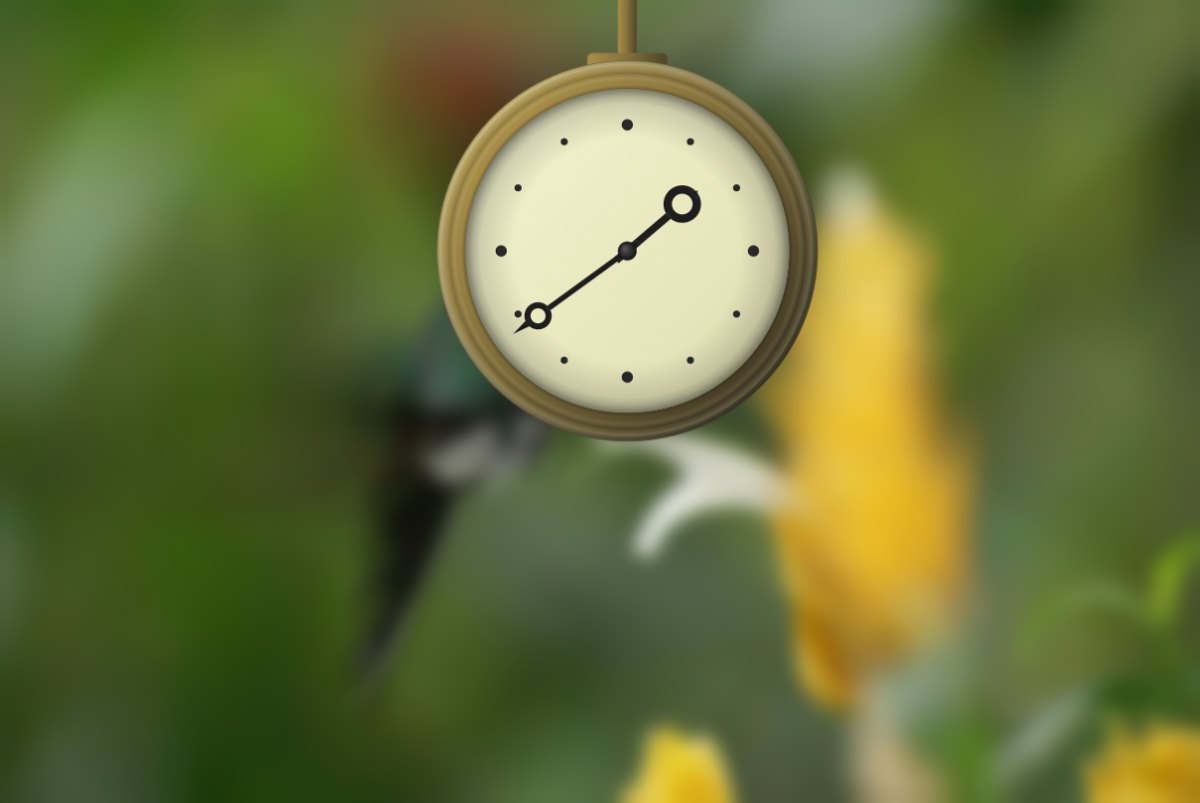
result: h=1 m=39
